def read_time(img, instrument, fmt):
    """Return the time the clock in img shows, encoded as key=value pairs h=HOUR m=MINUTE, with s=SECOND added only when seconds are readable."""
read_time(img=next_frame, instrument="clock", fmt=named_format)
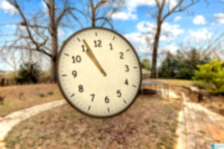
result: h=10 m=56
